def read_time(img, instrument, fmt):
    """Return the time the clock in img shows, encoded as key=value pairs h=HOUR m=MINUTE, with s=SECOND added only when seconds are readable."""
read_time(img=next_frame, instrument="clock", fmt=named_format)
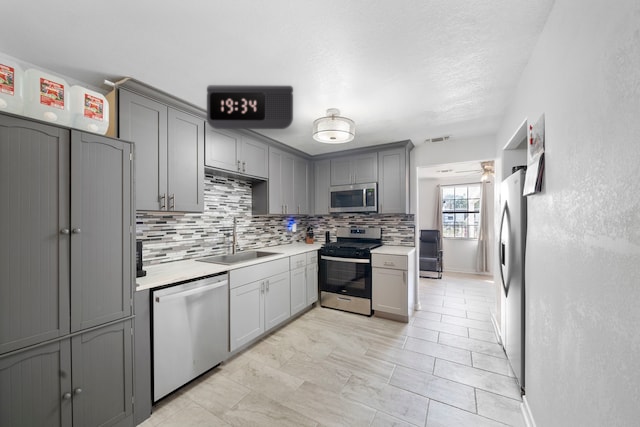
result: h=19 m=34
